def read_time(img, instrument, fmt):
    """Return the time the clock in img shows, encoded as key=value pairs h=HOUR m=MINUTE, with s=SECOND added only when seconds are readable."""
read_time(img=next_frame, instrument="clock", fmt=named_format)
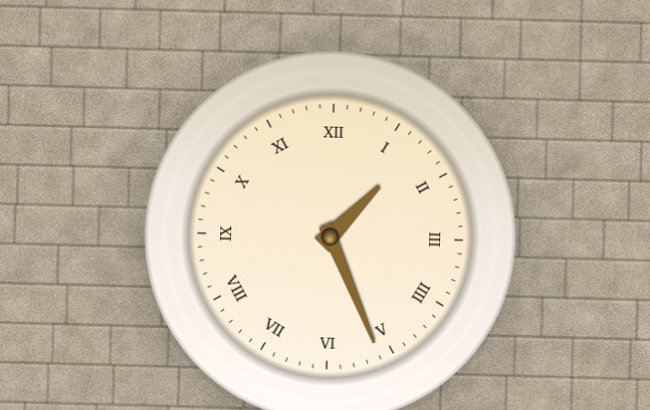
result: h=1 m=26
